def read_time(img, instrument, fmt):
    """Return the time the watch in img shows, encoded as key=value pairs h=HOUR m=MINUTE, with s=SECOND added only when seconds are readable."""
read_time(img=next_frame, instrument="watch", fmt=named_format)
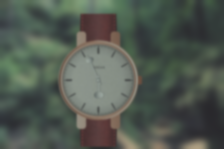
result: h=5 m=56
